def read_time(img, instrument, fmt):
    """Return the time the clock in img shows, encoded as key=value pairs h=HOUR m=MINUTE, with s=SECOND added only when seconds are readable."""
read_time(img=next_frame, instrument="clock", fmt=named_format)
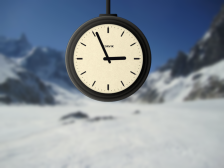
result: h=2 m=56
